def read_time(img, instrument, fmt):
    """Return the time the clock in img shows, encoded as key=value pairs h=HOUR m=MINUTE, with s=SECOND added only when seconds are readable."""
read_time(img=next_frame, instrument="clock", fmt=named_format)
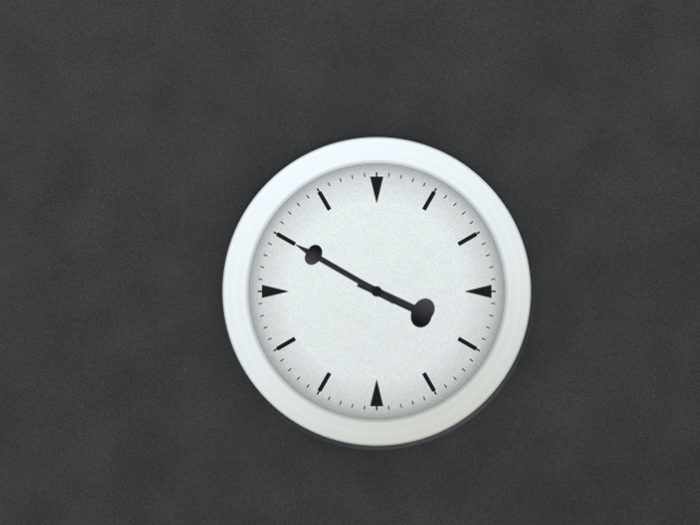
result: h=3 m=50
